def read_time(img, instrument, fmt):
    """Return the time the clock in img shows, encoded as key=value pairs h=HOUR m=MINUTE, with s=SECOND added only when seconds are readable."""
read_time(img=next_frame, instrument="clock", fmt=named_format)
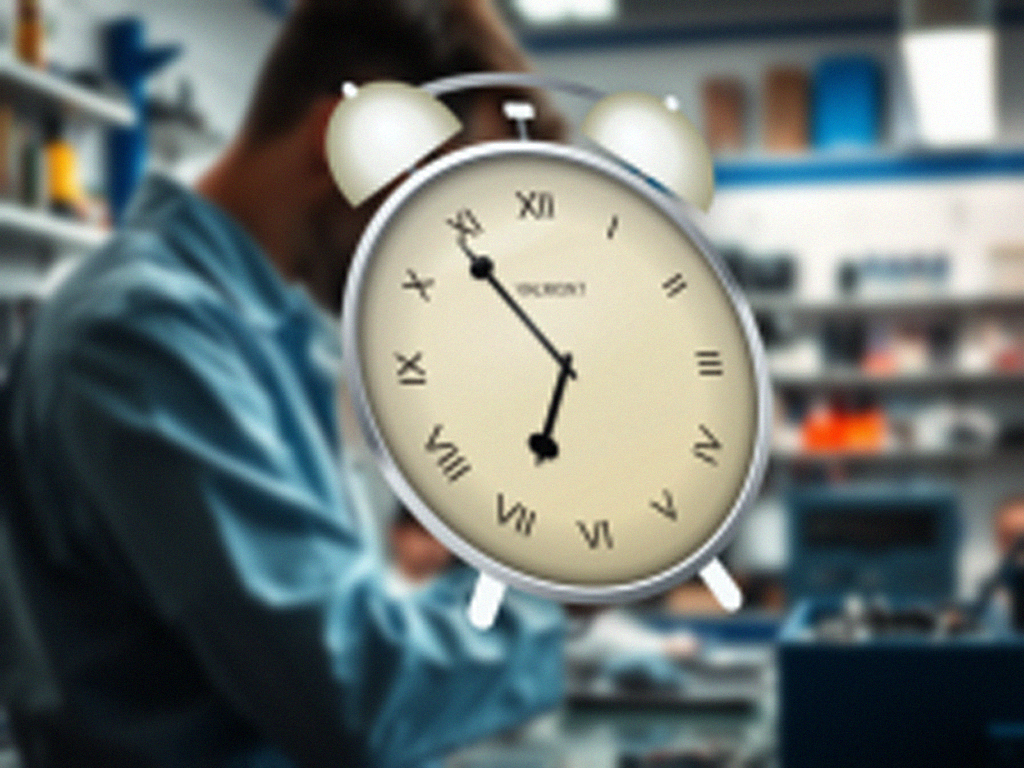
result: h=6 m=54
